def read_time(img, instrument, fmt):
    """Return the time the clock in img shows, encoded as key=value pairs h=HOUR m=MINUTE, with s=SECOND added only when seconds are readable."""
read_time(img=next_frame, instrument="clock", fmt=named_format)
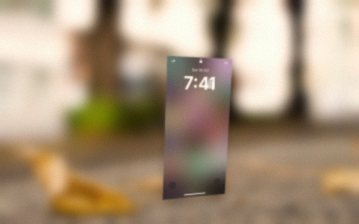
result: h=7 m=41
